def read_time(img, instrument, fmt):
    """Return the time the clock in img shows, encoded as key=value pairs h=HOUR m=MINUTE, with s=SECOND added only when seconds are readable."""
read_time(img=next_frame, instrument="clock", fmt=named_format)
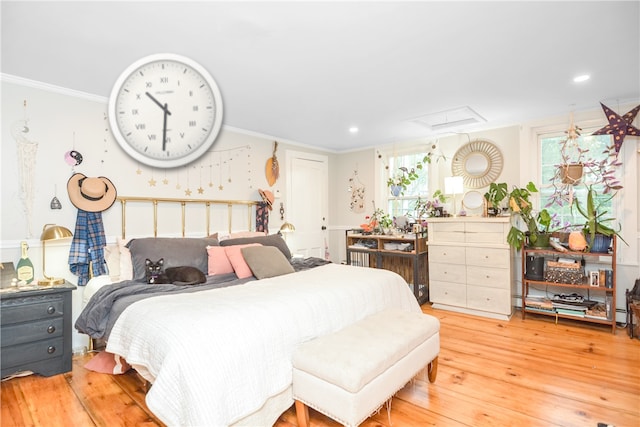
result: h=10 m=31
